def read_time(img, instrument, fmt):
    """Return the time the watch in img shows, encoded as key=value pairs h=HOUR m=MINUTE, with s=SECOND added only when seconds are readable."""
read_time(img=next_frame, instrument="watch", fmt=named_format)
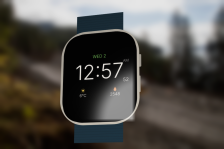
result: h=12 m=57
